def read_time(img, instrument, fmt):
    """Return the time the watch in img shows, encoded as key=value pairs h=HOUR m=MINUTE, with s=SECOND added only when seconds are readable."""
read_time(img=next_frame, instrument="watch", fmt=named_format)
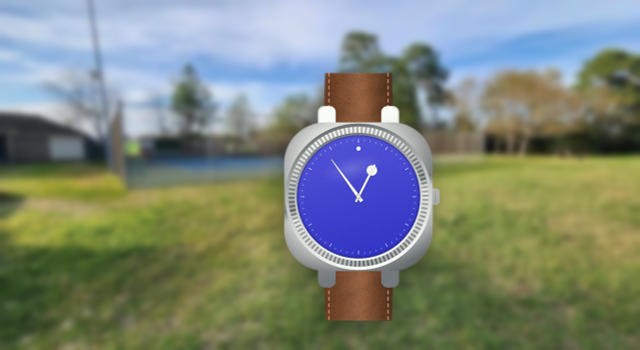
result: h=12 m=54
